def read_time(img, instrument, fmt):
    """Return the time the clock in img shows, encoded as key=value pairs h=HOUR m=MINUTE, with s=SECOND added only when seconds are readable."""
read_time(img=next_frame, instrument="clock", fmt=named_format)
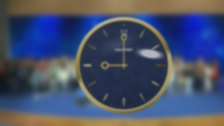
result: h=9 m=0
